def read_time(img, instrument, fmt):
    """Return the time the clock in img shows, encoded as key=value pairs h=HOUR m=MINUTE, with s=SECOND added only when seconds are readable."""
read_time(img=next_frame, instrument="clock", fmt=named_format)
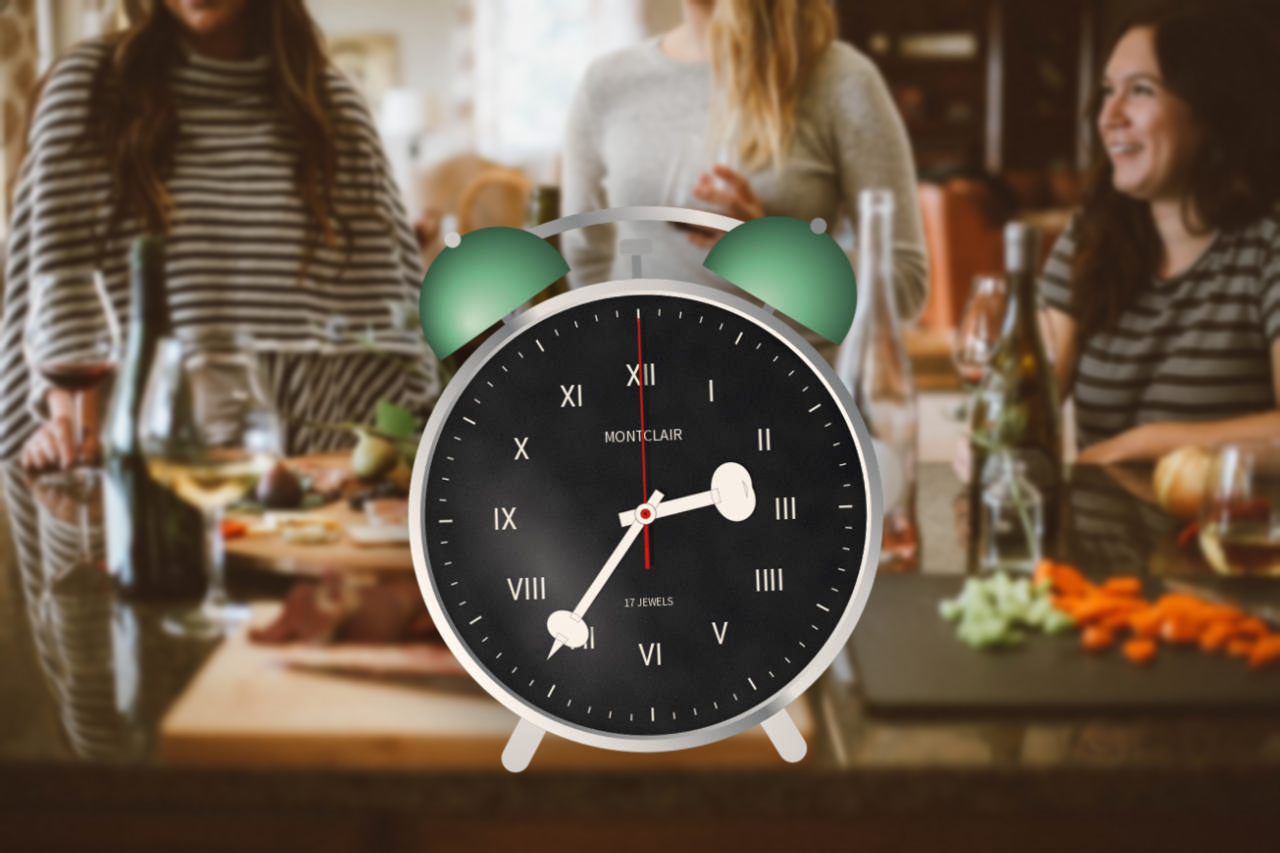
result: h=2 m=36 s=0
